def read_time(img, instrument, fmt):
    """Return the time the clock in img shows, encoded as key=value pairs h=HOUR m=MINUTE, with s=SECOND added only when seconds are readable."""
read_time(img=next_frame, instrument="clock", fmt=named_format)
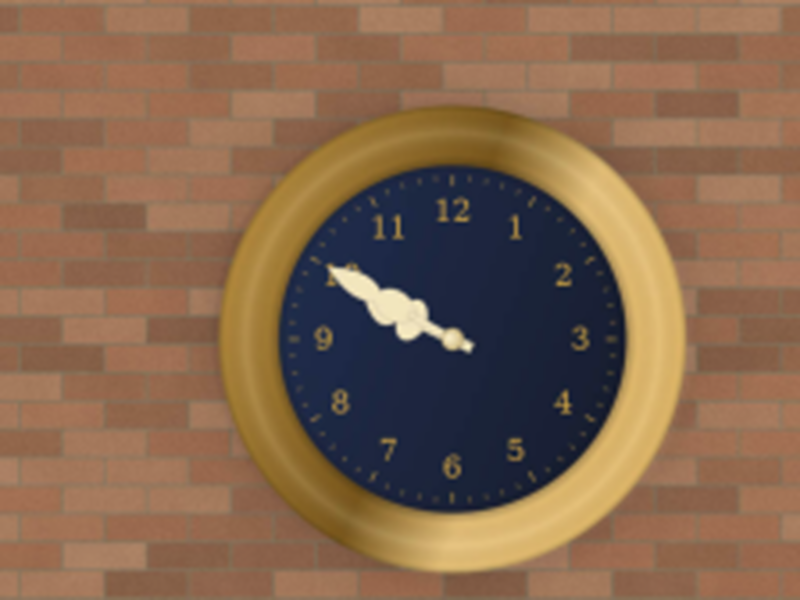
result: h=9 m=50
